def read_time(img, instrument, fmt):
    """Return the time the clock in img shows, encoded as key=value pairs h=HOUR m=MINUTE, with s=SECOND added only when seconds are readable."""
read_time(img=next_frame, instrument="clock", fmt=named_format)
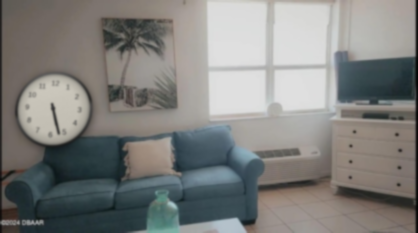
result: h=5 m=27
